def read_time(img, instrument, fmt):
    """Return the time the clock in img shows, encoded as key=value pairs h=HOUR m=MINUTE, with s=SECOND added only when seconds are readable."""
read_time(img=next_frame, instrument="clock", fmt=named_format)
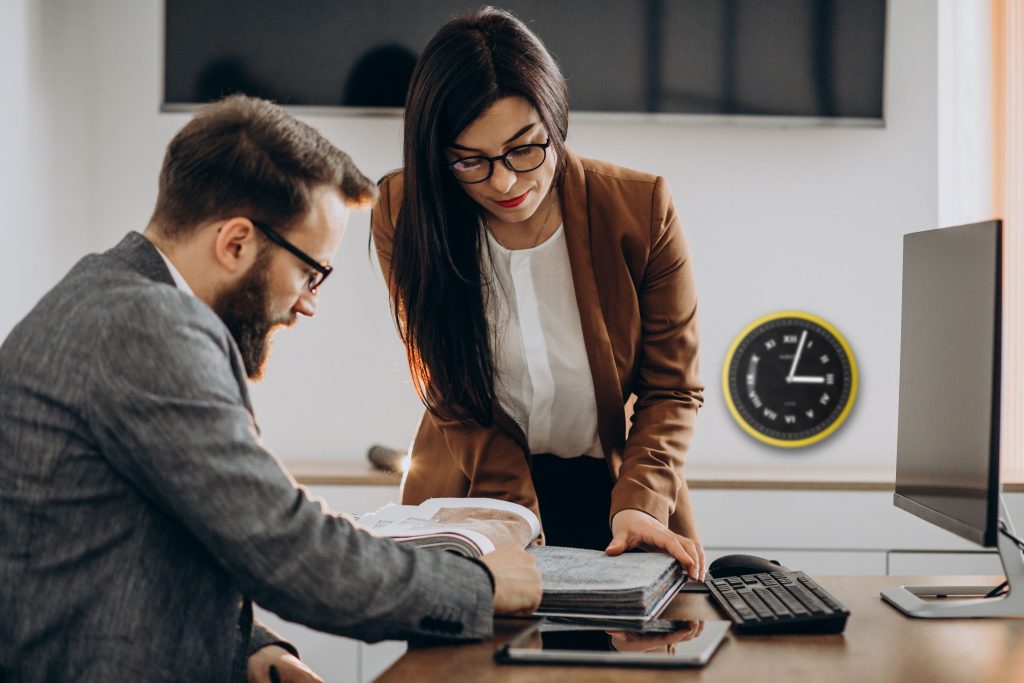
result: h=3 m=3
